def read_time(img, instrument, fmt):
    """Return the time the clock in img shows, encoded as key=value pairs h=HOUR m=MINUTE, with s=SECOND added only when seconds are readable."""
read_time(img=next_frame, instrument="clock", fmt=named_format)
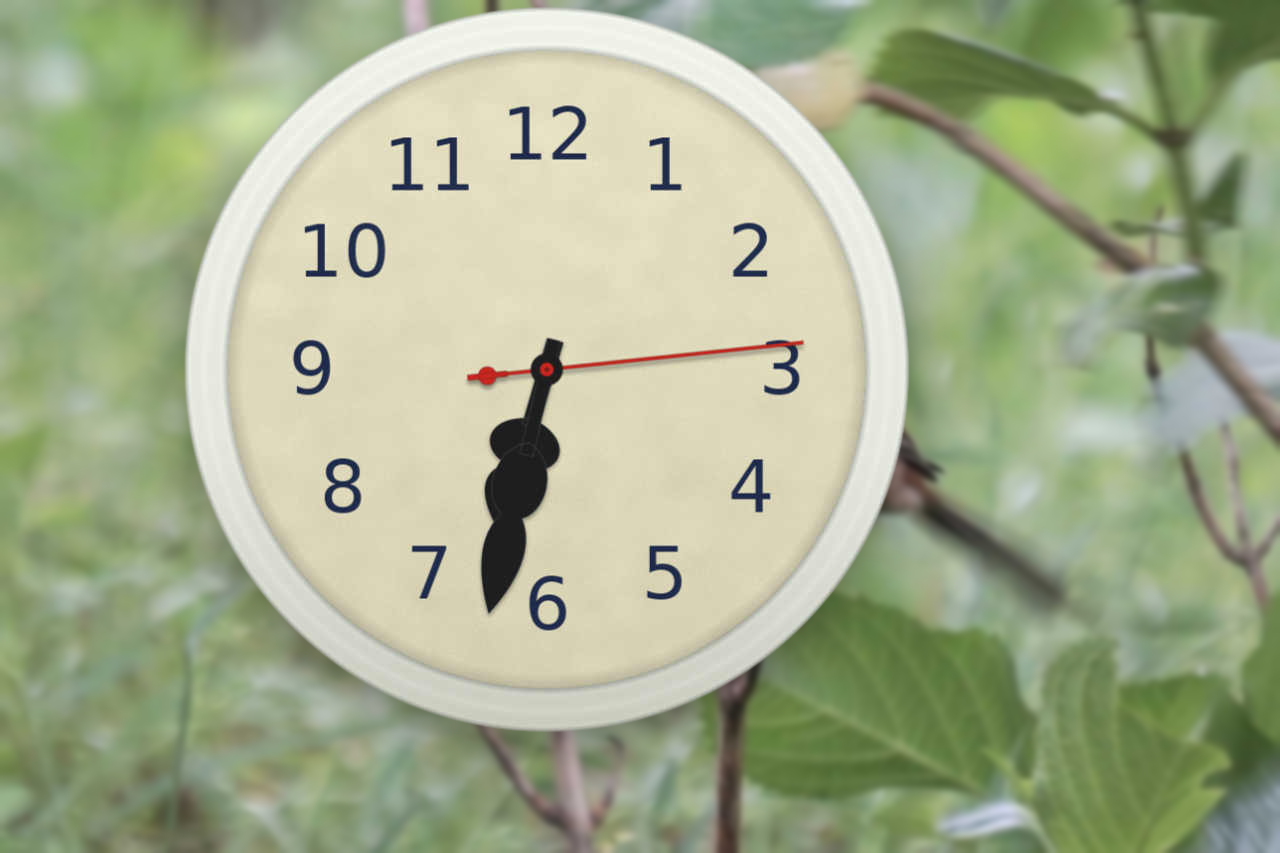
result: h=6 m=32 s=14
